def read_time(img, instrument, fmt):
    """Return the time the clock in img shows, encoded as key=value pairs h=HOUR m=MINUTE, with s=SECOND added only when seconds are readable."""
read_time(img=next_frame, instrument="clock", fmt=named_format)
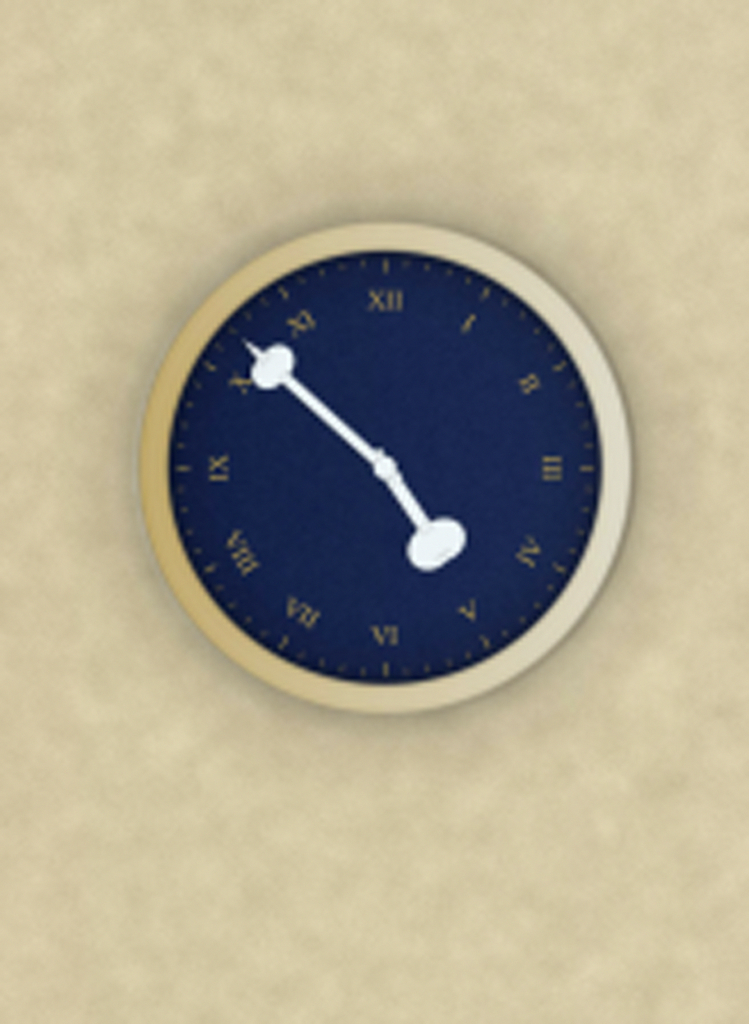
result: h=4 m=52
